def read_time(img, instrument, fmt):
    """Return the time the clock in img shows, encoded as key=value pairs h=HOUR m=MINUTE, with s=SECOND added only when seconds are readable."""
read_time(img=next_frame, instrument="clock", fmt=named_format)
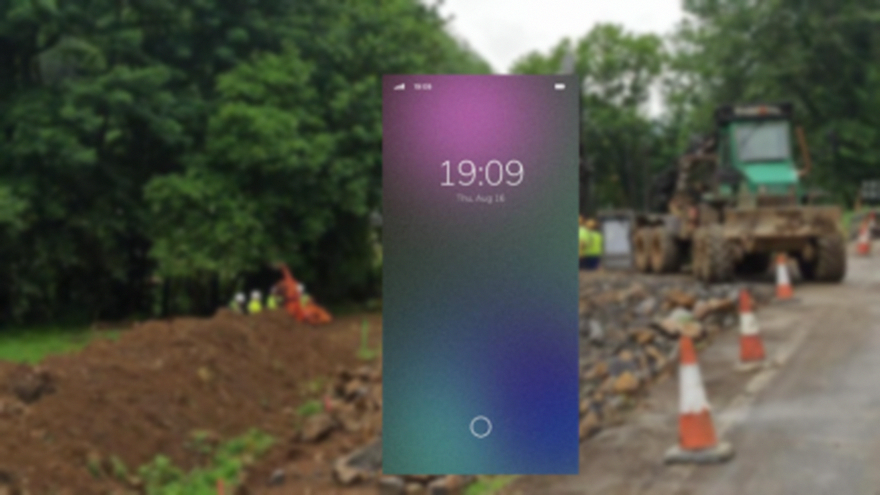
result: h=19 m=9
